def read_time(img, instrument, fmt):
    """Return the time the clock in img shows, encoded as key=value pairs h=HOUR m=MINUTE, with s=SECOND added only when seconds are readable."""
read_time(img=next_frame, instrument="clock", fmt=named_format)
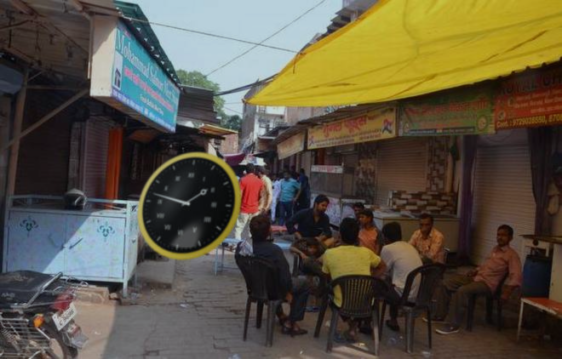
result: h=1 m=47
